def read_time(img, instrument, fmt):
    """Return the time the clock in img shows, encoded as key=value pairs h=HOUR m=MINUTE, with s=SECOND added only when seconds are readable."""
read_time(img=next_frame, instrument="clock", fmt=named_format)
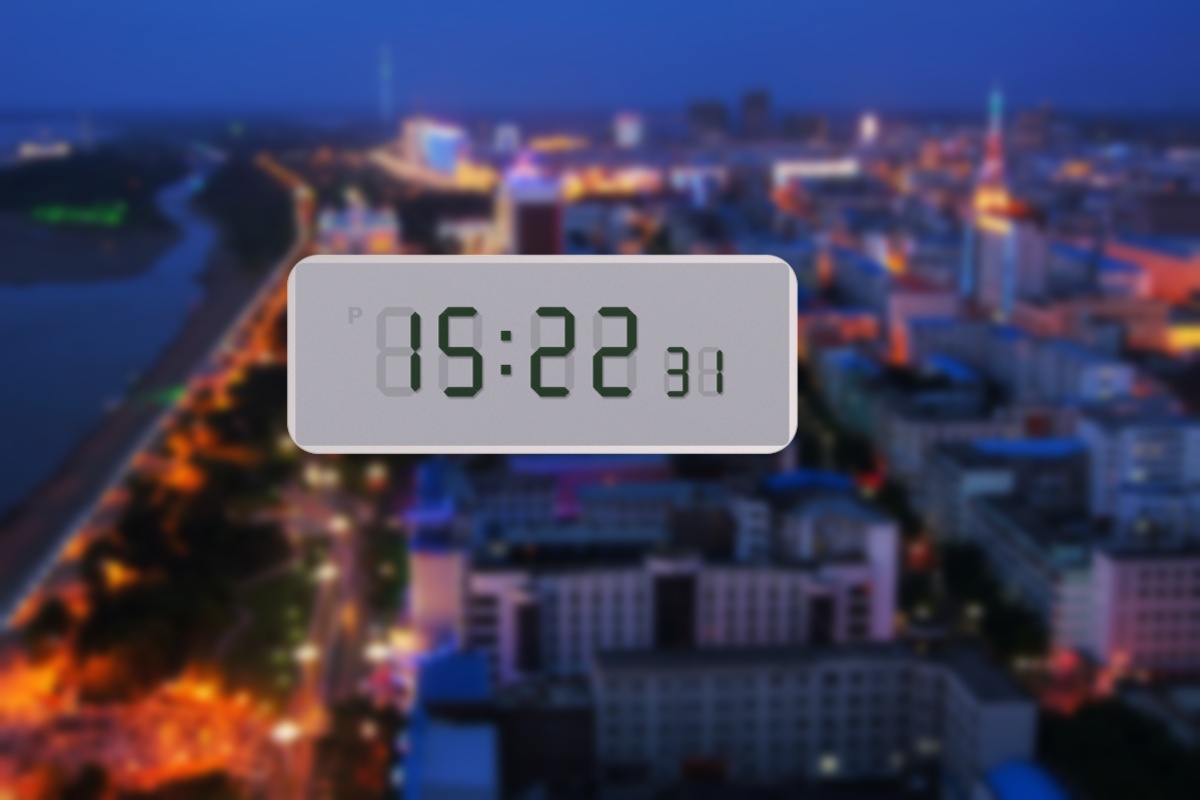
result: h=15 m=22 s=31
